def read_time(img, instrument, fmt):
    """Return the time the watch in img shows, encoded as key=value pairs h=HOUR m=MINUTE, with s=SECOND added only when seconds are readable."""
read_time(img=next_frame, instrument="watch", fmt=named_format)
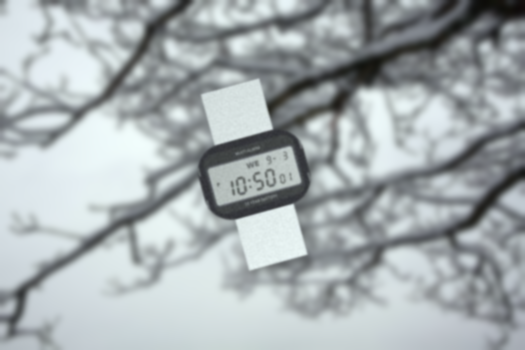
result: h=10 m=50
